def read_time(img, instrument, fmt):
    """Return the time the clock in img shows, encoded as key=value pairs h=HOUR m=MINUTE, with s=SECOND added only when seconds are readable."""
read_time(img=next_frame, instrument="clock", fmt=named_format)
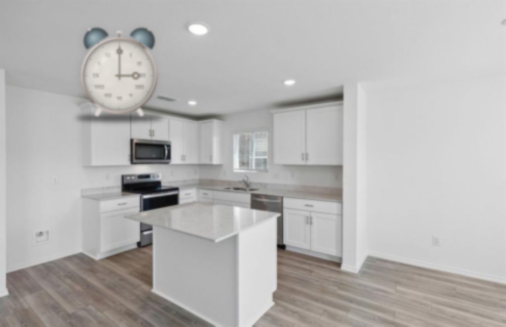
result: h=3 m=0
